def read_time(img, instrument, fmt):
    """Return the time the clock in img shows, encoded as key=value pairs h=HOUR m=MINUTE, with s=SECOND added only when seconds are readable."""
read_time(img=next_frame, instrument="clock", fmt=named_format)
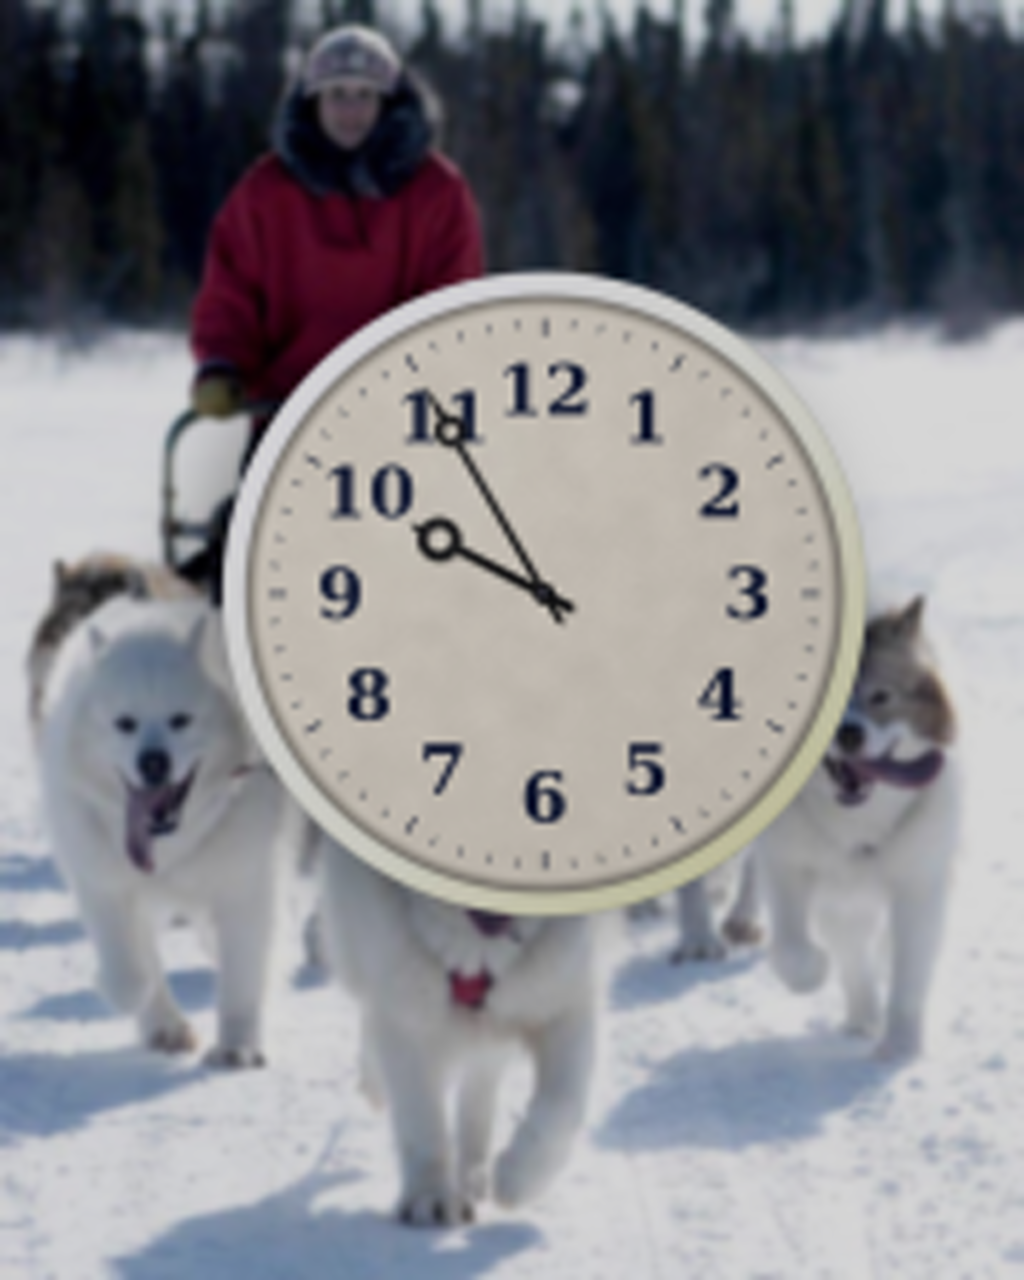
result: h=9 m=55
